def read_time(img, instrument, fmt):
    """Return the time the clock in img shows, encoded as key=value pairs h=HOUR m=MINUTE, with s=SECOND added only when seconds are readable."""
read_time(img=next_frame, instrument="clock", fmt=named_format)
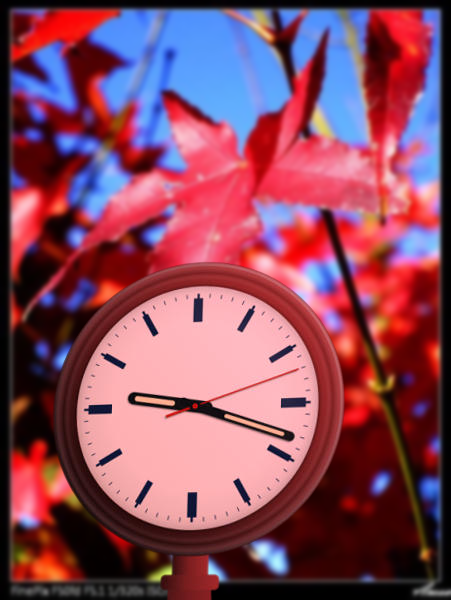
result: h=9 m=18 s=12
